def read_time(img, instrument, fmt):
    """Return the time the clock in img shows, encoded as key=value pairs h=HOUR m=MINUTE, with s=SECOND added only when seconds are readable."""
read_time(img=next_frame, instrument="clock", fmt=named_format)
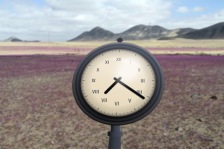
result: h=7 m=21
